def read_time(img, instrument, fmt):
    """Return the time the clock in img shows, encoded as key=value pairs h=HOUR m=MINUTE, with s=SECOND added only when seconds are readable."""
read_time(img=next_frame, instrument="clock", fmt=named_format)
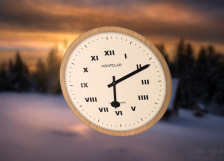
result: h=6 m=11
